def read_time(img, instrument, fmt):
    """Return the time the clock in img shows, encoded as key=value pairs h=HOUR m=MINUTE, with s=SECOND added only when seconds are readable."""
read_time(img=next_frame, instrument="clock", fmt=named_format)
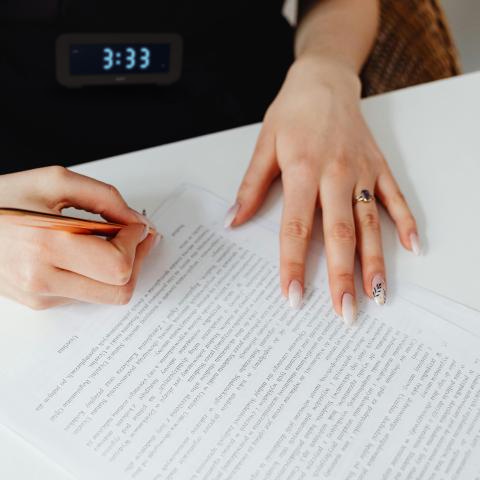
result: h=3 m=33
